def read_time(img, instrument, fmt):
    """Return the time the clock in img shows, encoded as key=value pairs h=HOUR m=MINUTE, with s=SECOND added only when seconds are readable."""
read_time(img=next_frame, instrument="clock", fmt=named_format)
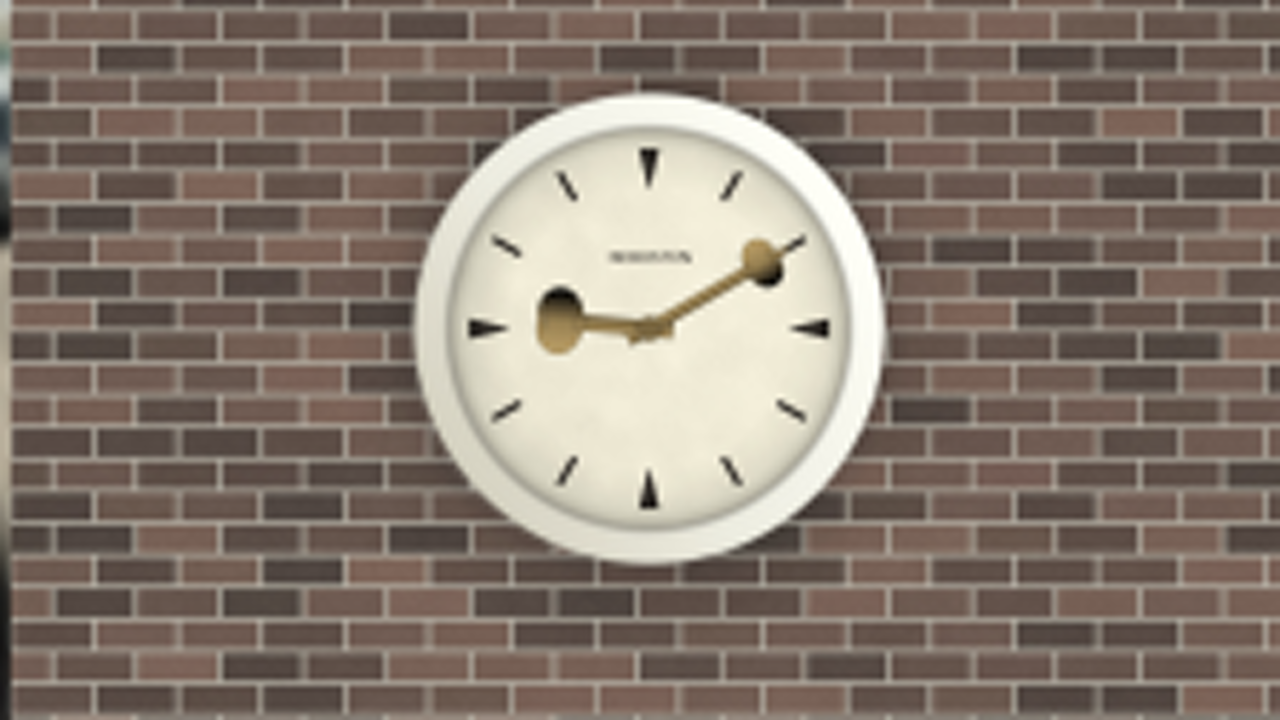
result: h=9 m=10
